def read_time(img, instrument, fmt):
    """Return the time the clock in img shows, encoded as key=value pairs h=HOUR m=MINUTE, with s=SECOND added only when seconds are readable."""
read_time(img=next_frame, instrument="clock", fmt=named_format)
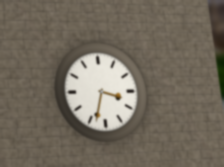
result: h=3 m=33
